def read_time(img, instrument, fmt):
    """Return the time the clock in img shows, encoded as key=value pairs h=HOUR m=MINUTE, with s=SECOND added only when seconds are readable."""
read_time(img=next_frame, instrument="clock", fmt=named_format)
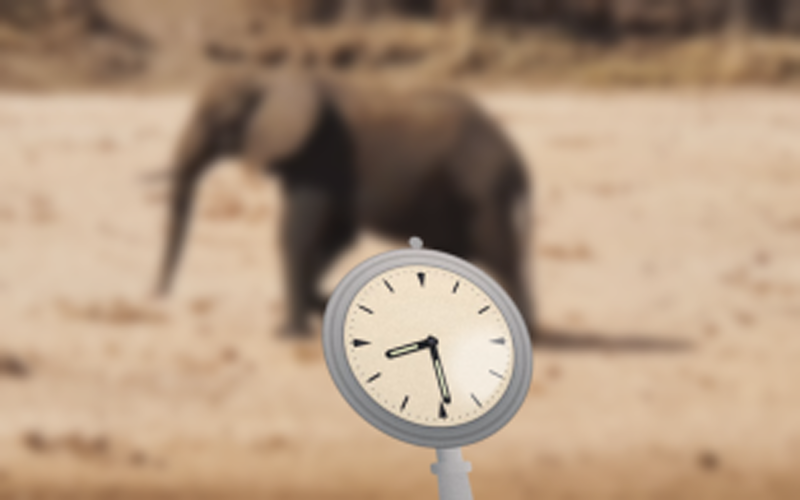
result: h=8 m=29
